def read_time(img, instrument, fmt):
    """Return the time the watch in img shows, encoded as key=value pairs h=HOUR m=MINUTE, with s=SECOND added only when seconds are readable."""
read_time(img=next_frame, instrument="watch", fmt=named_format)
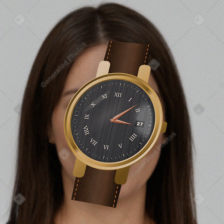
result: h=3 m=8
